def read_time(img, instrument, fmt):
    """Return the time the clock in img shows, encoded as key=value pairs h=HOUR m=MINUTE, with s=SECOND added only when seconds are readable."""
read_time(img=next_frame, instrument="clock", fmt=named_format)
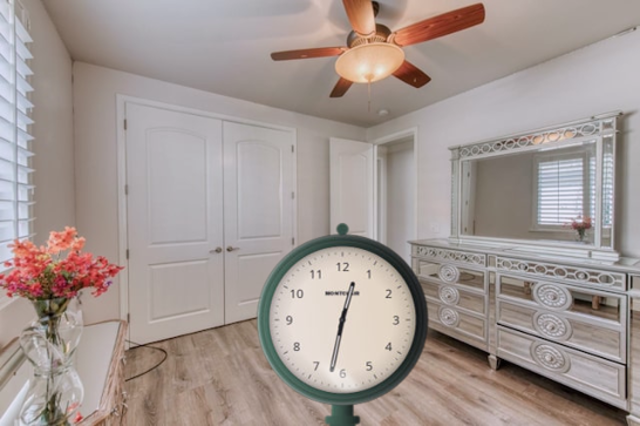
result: h=12 m=32
